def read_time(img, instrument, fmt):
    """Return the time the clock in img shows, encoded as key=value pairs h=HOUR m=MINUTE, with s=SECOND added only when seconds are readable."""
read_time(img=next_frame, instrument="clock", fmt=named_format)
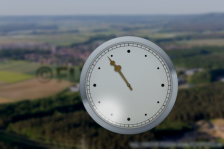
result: h=10 m=54
